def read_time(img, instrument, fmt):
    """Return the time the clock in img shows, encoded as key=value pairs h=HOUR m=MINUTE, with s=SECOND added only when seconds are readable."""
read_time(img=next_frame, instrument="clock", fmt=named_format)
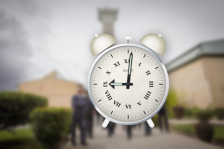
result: h=9 m=1
